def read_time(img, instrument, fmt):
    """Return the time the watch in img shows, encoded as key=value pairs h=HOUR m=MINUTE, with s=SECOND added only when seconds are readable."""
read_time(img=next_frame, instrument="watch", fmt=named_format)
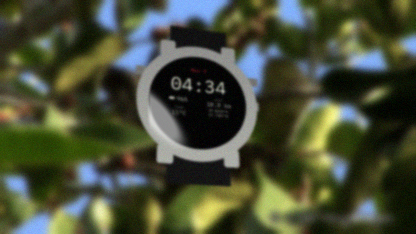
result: h=4 m=34
